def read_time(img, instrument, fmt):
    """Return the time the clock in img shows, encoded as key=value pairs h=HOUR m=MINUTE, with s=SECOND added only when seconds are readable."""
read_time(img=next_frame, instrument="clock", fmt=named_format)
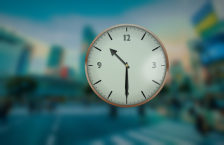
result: h=10 m=30
